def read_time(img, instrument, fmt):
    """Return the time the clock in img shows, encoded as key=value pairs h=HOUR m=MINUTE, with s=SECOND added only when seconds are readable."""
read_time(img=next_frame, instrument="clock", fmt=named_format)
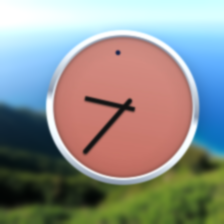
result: h=9 m=38
